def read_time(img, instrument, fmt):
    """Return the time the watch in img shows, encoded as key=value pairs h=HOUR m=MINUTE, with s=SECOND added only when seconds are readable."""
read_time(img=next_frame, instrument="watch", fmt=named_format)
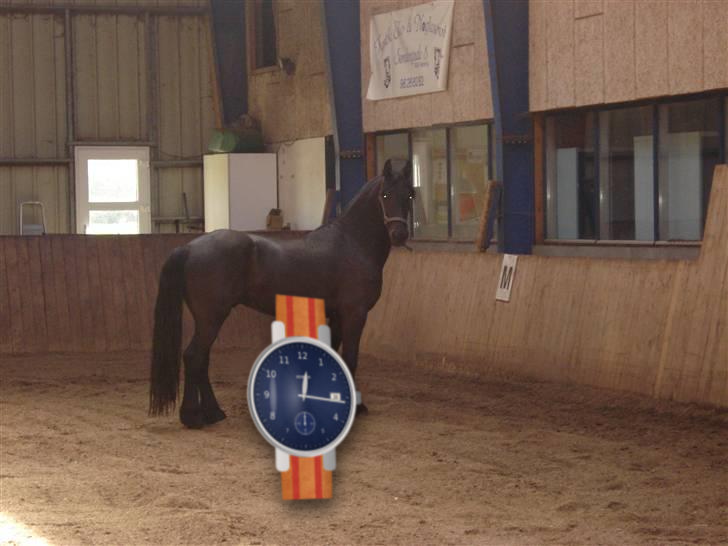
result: h=12 m=16
